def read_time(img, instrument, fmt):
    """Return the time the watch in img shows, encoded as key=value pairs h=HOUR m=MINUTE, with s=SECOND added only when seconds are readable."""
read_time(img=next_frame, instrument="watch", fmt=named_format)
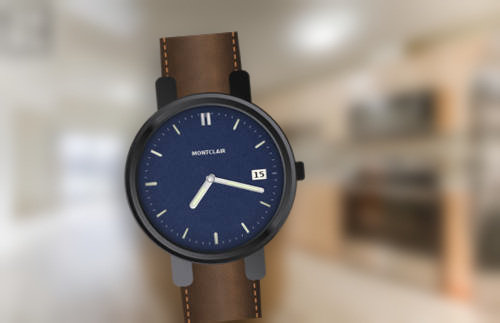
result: h=7 m=18
